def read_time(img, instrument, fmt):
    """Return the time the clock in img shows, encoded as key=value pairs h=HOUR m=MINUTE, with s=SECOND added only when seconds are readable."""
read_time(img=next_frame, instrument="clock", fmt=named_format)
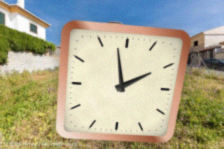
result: h=1 m=58
